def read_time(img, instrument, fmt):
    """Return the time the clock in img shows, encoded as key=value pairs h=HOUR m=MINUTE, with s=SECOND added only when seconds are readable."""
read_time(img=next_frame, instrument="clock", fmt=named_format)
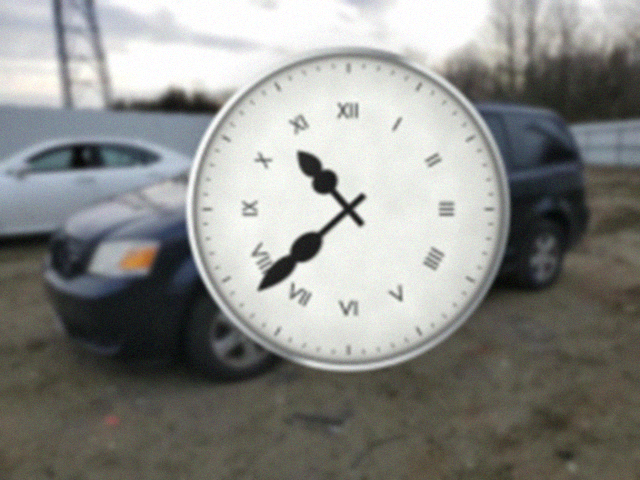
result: h=10 m=38
